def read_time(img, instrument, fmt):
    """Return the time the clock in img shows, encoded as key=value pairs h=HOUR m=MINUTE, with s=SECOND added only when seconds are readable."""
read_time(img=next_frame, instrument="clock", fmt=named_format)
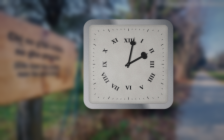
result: h=2 m=2
